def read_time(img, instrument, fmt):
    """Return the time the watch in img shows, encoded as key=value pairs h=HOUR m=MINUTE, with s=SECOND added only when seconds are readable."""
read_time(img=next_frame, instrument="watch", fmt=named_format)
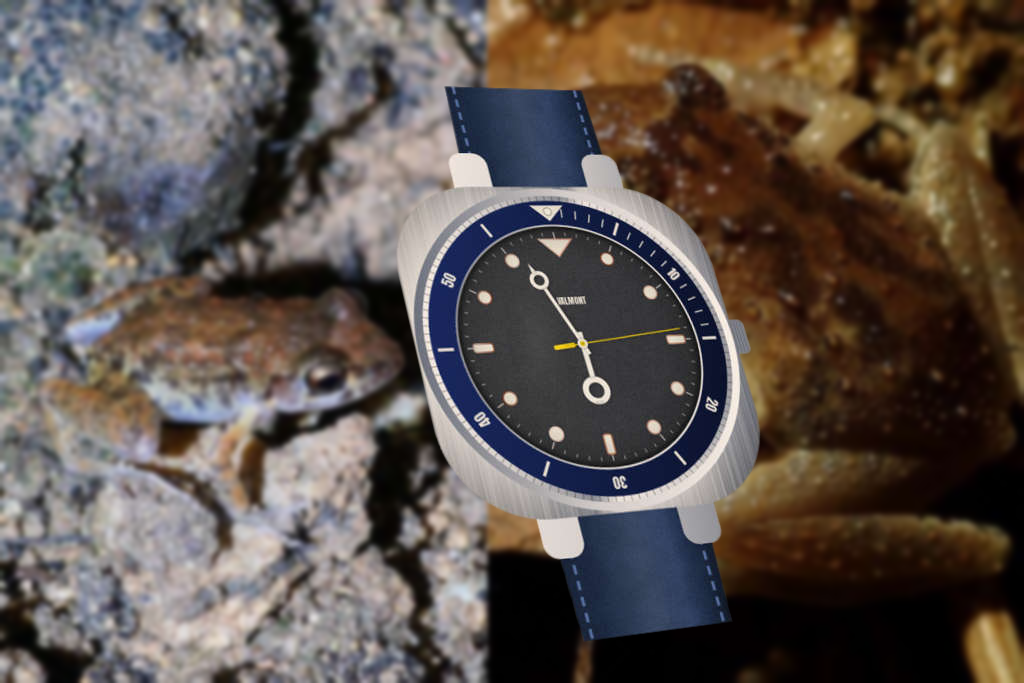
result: h=5 m=56 s=14
